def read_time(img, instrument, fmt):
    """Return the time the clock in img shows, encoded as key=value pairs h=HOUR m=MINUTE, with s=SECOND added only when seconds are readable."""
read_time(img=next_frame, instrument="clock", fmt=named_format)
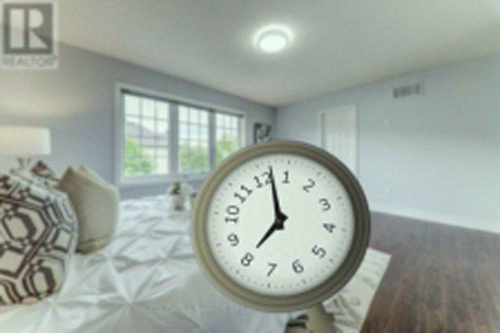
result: h=8 m=2
